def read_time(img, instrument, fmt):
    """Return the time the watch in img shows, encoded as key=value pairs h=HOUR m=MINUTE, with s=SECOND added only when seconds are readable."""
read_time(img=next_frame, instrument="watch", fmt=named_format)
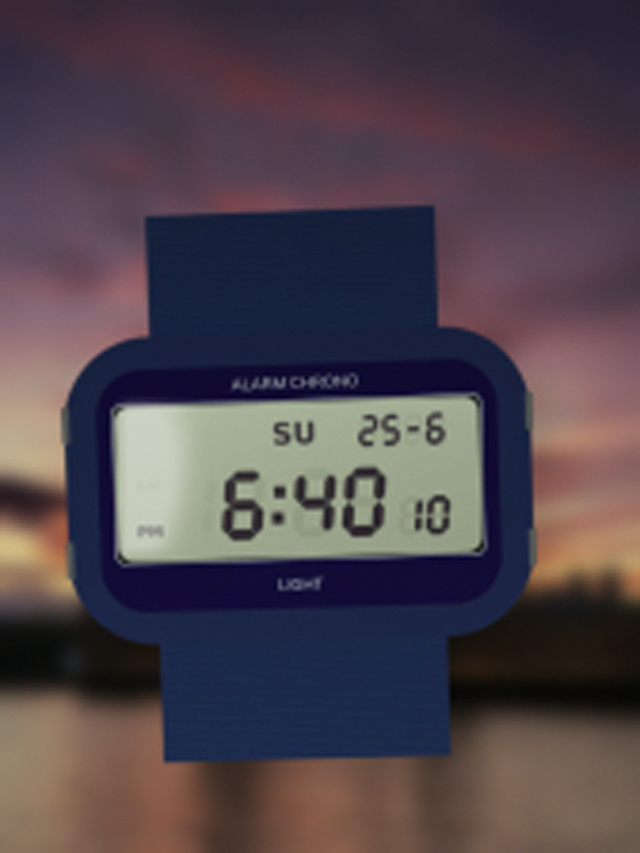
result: h=6 m=40 s=10
